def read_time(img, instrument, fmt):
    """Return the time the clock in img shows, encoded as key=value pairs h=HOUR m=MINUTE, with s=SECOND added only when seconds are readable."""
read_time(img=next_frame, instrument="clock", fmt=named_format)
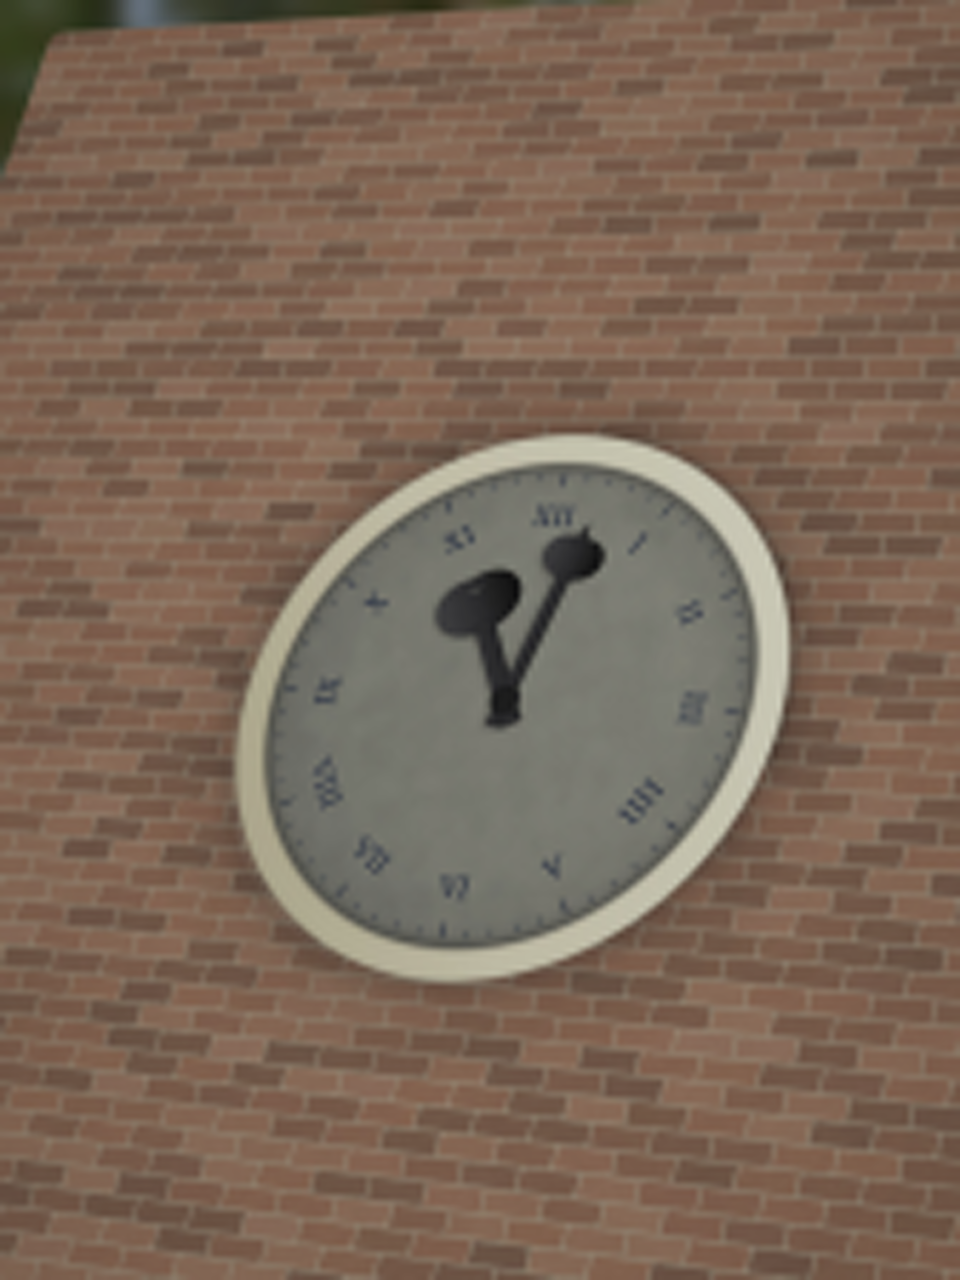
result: h=11 m=2
